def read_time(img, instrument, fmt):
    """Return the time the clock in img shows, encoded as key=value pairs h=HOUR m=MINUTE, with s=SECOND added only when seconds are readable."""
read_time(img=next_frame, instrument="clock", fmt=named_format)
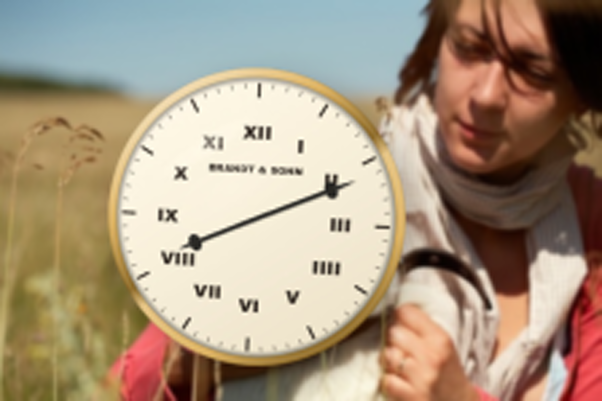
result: h=8 m=11
